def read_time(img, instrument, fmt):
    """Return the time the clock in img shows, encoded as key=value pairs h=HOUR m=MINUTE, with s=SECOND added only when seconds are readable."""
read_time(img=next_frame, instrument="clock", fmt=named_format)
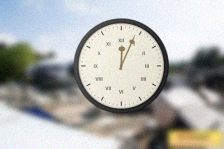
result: h=12 m=4
